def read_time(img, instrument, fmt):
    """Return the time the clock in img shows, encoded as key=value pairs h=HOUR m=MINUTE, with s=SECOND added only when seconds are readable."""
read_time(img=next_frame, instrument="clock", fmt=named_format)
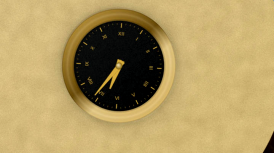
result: h=6 m=36
